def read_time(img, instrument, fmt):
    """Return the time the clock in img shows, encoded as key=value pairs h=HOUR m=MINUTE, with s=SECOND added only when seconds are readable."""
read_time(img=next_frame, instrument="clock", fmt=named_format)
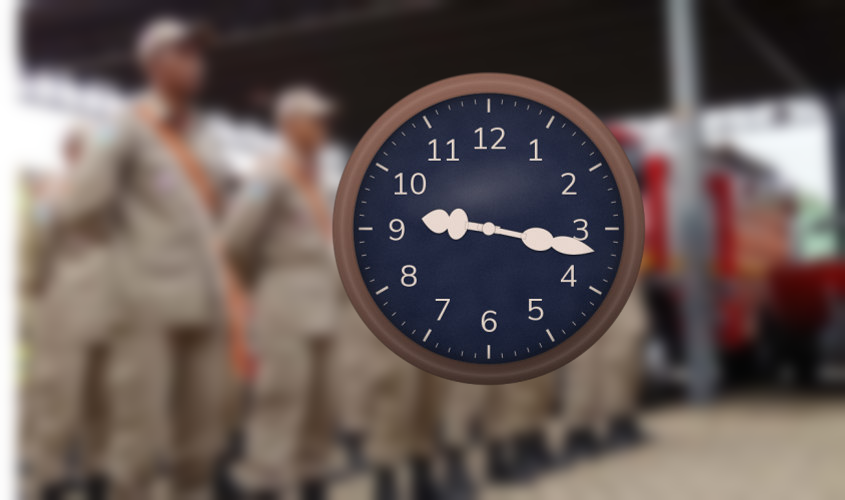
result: h=9 m=17
